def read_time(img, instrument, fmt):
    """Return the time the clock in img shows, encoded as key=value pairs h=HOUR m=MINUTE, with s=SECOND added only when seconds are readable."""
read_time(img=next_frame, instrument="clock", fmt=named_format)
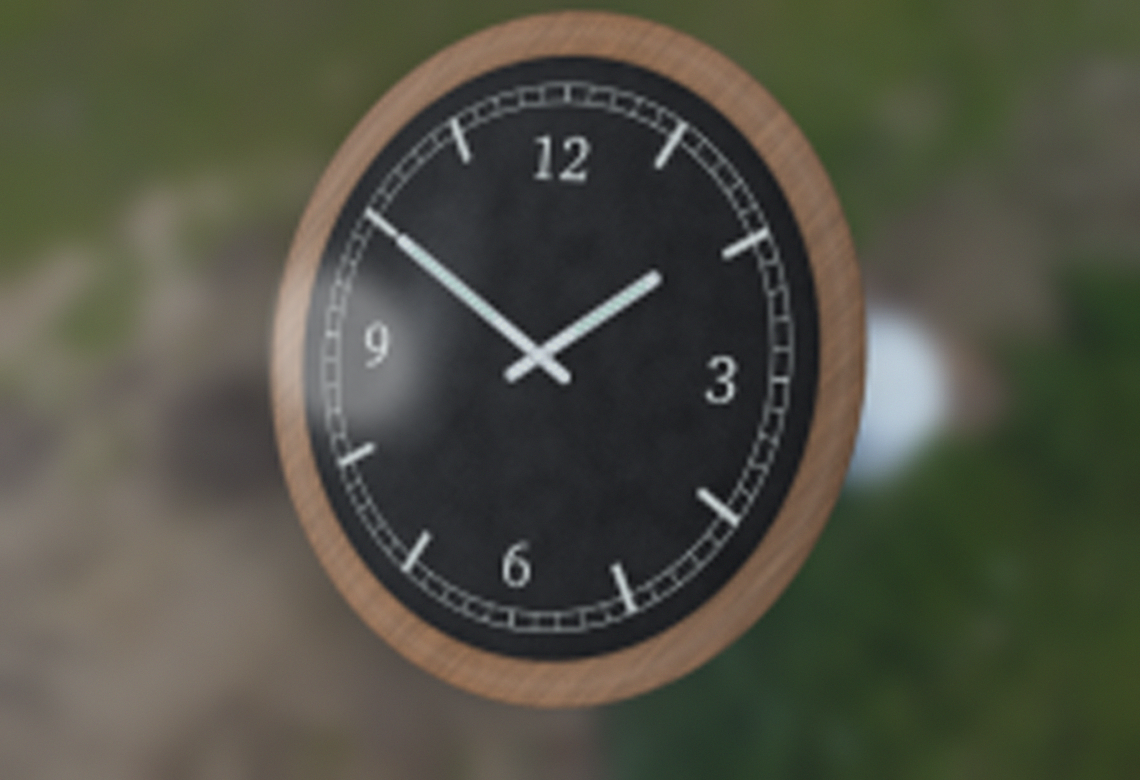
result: h=1 m=50
